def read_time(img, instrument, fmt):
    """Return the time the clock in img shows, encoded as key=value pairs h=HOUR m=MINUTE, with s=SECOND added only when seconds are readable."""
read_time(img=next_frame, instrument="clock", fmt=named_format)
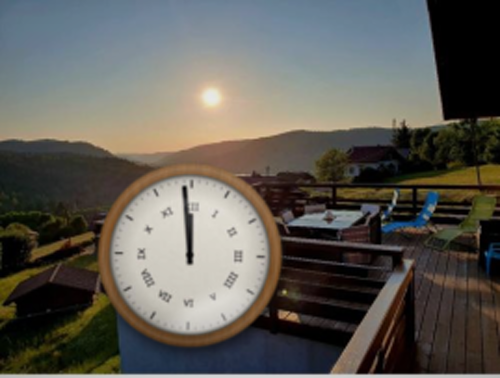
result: h=11 m=59
